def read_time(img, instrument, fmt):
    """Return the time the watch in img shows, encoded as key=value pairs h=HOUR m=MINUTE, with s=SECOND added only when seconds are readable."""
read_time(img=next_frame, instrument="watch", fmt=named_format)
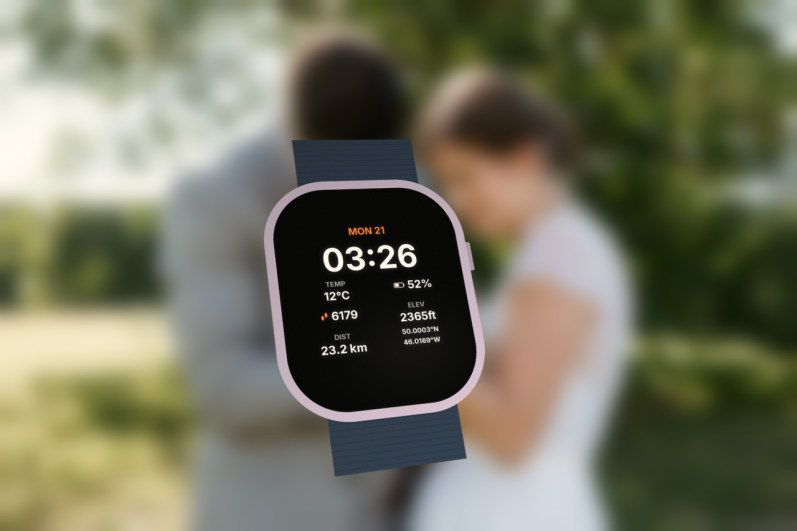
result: h=3 m=26
